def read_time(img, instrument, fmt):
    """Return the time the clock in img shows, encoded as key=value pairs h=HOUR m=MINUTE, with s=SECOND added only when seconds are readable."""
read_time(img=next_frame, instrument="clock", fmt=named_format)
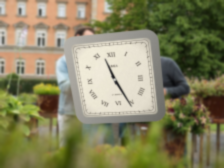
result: h=11 m=26
